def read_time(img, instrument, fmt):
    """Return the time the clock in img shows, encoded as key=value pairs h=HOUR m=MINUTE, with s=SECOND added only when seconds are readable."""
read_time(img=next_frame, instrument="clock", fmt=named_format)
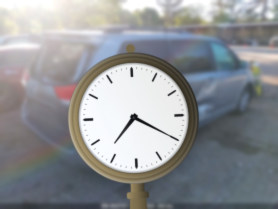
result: h=7 m=20
